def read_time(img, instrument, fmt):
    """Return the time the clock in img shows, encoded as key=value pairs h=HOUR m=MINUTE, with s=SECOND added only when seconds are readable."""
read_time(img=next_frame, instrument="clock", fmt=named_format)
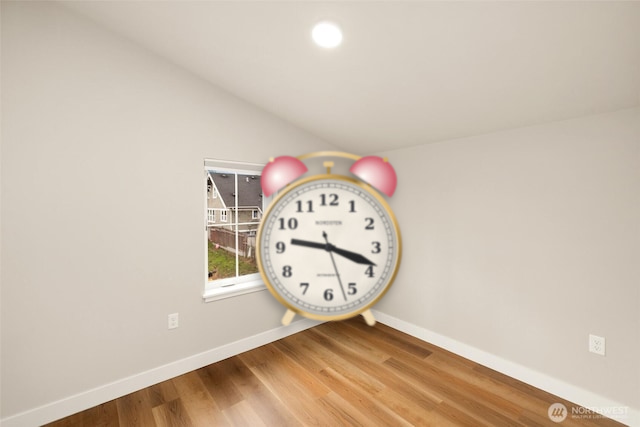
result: h=9 m=18 s=27
